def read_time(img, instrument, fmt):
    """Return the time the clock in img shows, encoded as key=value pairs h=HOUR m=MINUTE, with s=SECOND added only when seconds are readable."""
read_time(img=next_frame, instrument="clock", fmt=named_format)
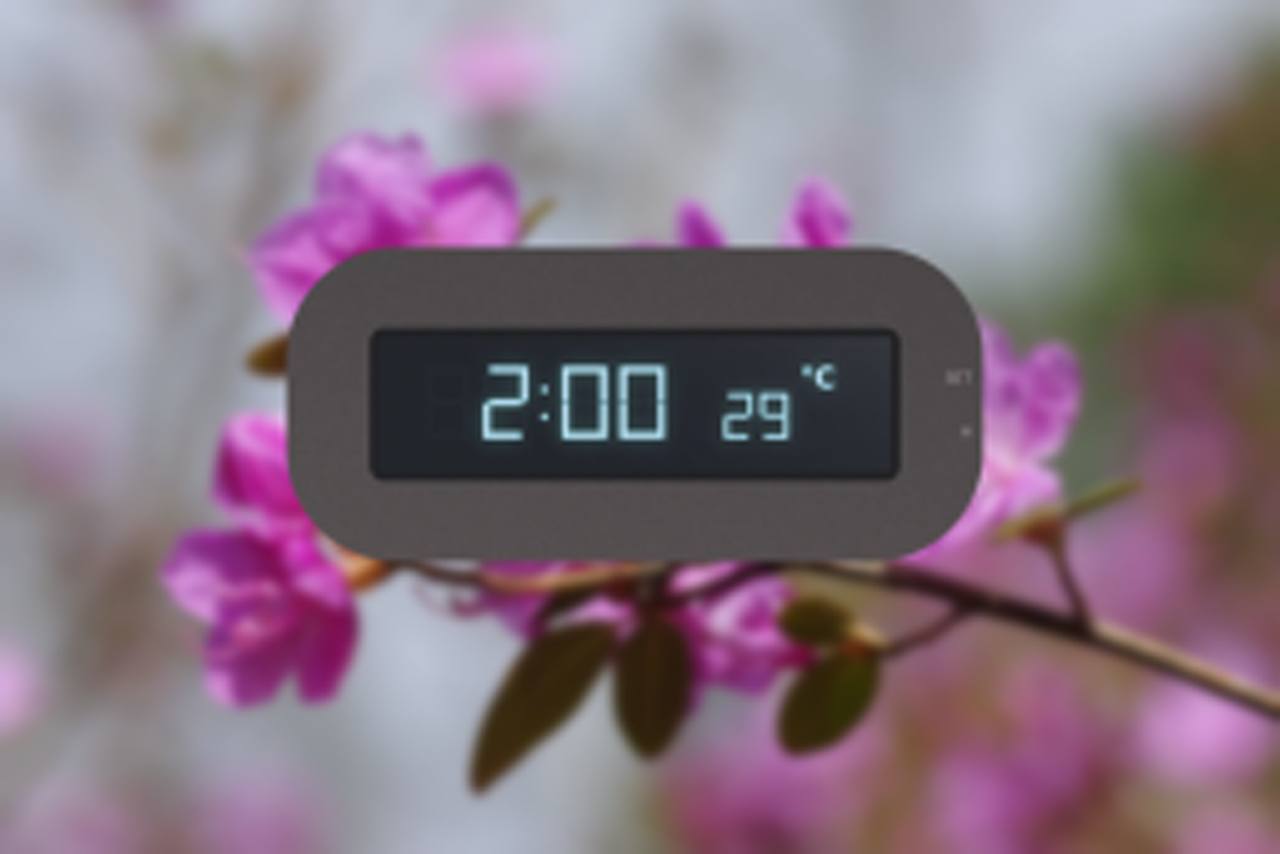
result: h=2 m=0
